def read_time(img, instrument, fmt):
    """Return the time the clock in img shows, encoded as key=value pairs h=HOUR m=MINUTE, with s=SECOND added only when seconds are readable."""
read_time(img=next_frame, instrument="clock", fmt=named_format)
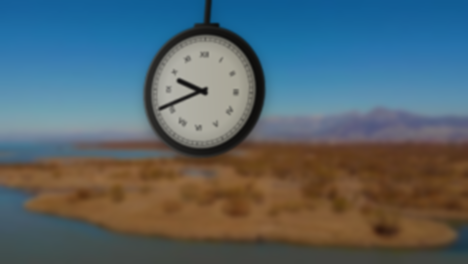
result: h=9 m=41
